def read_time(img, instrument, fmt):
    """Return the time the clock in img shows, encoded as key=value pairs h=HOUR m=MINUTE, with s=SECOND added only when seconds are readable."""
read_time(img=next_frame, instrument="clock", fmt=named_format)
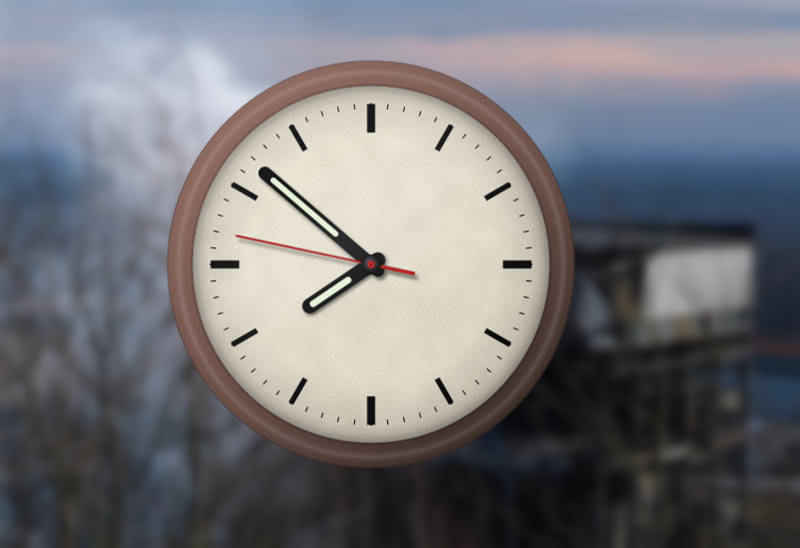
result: h=7 m=51 s=47
